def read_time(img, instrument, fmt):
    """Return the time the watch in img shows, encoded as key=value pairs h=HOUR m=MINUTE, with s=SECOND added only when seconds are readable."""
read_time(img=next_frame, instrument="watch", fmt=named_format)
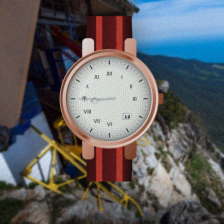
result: h=8 m=45
